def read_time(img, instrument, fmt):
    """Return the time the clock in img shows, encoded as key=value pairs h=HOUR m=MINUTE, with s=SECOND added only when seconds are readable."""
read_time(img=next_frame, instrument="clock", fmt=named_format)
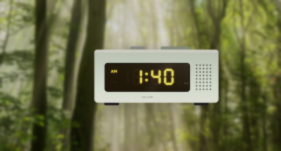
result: h=1 m=40
